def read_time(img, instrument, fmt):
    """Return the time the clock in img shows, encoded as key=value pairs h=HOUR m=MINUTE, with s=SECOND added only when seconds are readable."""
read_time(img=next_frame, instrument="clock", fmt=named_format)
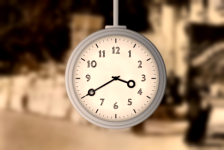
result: h=3 m=40
